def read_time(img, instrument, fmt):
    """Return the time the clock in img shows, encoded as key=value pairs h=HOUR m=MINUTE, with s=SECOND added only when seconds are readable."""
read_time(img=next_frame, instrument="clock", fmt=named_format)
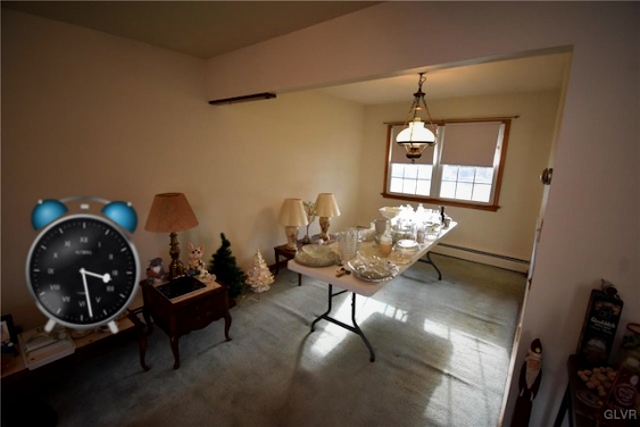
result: h=3 m=28
